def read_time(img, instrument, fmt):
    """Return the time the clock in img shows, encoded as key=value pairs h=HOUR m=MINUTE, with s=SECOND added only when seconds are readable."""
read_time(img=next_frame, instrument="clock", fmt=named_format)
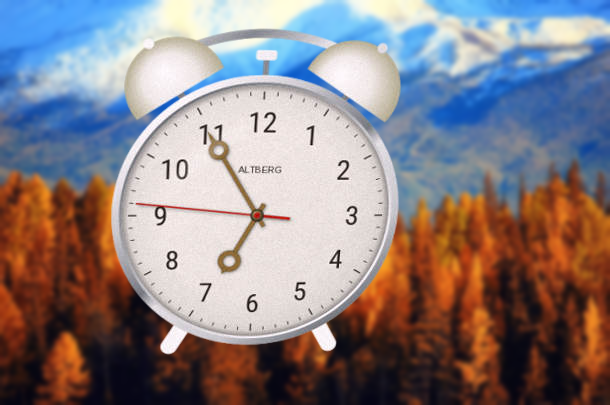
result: h=6 m=54 s=46
